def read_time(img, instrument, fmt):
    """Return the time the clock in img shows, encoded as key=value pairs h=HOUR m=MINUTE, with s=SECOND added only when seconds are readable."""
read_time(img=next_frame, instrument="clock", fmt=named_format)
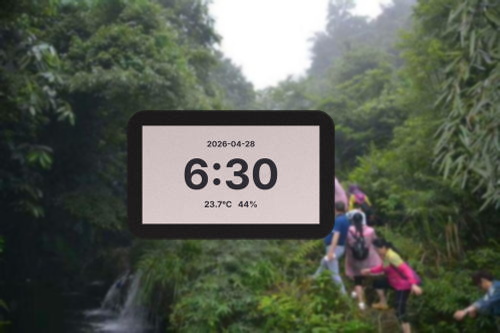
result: h=6 m=30
